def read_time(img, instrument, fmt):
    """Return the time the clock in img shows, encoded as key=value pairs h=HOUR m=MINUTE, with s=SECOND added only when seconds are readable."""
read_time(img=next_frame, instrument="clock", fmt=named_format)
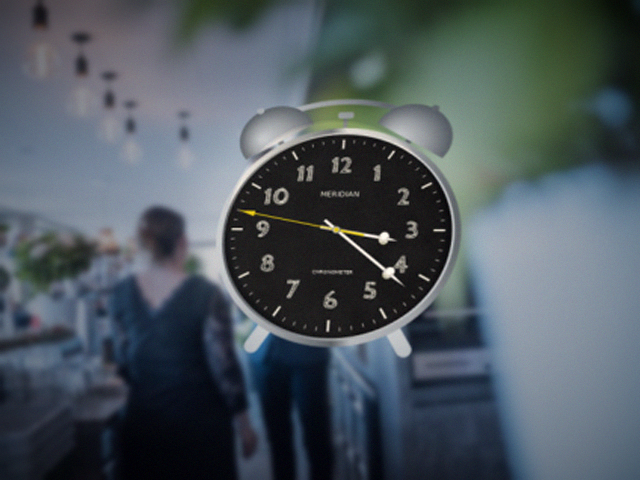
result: h=3 m=21 s=47
